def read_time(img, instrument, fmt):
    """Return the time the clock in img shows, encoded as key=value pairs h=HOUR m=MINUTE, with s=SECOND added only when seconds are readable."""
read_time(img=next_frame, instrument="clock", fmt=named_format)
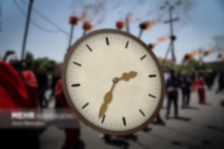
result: h=2 m=36
